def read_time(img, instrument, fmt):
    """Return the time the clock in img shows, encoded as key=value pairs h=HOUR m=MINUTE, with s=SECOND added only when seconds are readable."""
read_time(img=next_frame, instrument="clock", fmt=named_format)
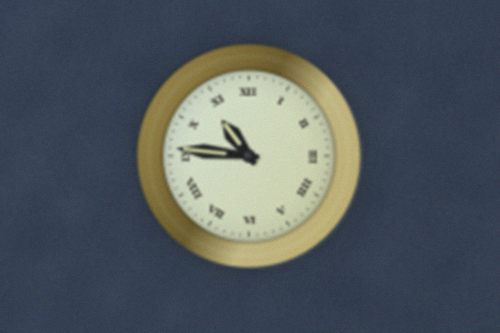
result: h=10 m=46
